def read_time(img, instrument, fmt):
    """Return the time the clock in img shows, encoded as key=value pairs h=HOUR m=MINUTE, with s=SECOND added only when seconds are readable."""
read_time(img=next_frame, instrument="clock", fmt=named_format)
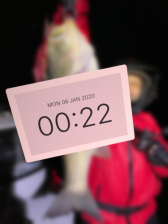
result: h=0 m=22
